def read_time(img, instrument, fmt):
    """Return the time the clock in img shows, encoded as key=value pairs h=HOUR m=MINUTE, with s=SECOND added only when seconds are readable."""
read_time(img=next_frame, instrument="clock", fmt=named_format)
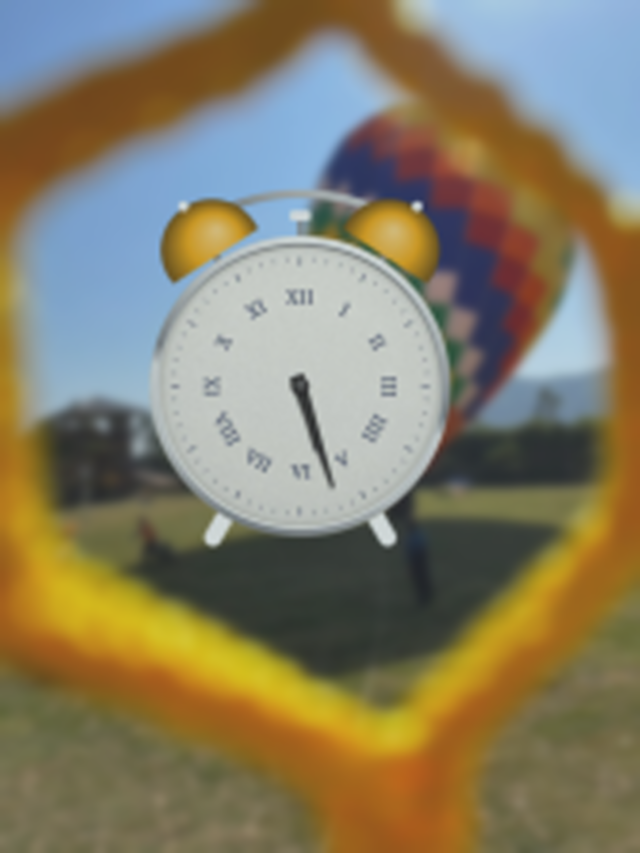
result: h=5 m=27
